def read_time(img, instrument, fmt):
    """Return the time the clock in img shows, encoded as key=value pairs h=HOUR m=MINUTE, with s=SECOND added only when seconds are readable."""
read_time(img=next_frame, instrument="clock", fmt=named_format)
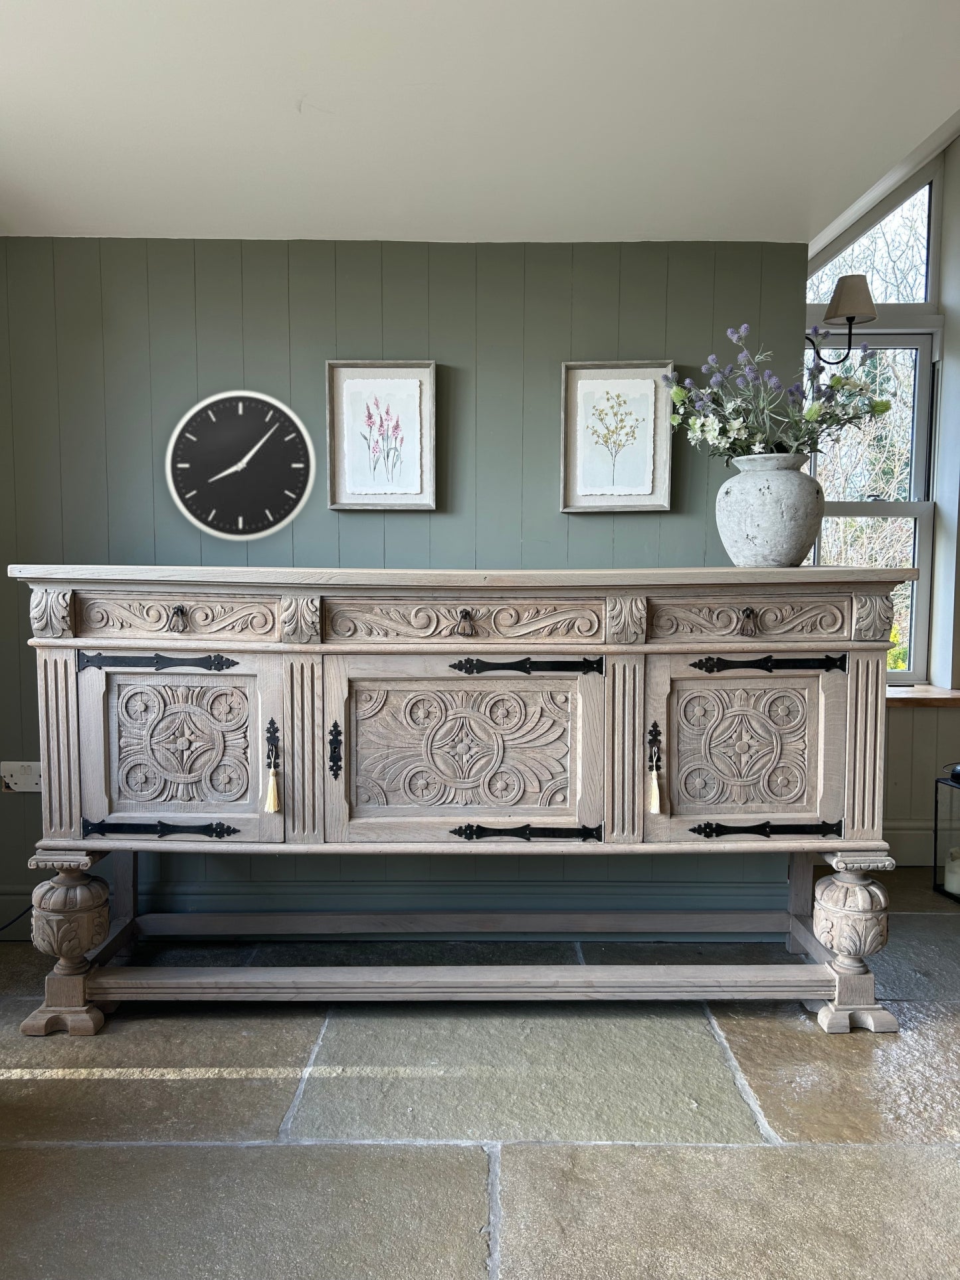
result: h=8 m=7
